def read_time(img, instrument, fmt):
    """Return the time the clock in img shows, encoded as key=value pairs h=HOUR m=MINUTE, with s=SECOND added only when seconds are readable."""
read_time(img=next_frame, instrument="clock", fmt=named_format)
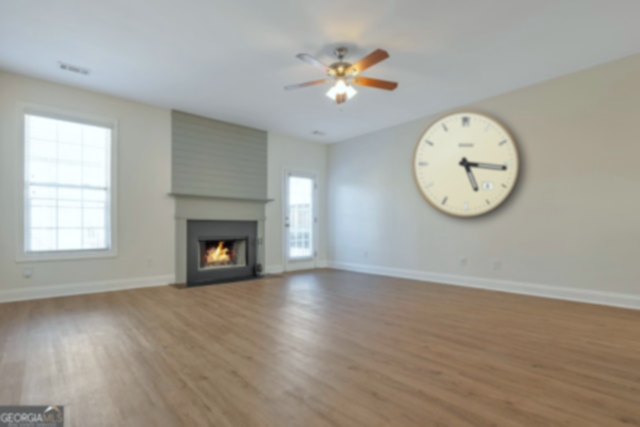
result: h=5 m=16
